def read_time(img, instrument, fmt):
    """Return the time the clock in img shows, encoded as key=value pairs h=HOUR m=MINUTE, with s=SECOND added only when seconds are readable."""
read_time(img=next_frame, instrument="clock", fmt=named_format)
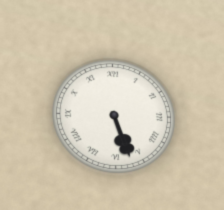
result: h=5 m=27
